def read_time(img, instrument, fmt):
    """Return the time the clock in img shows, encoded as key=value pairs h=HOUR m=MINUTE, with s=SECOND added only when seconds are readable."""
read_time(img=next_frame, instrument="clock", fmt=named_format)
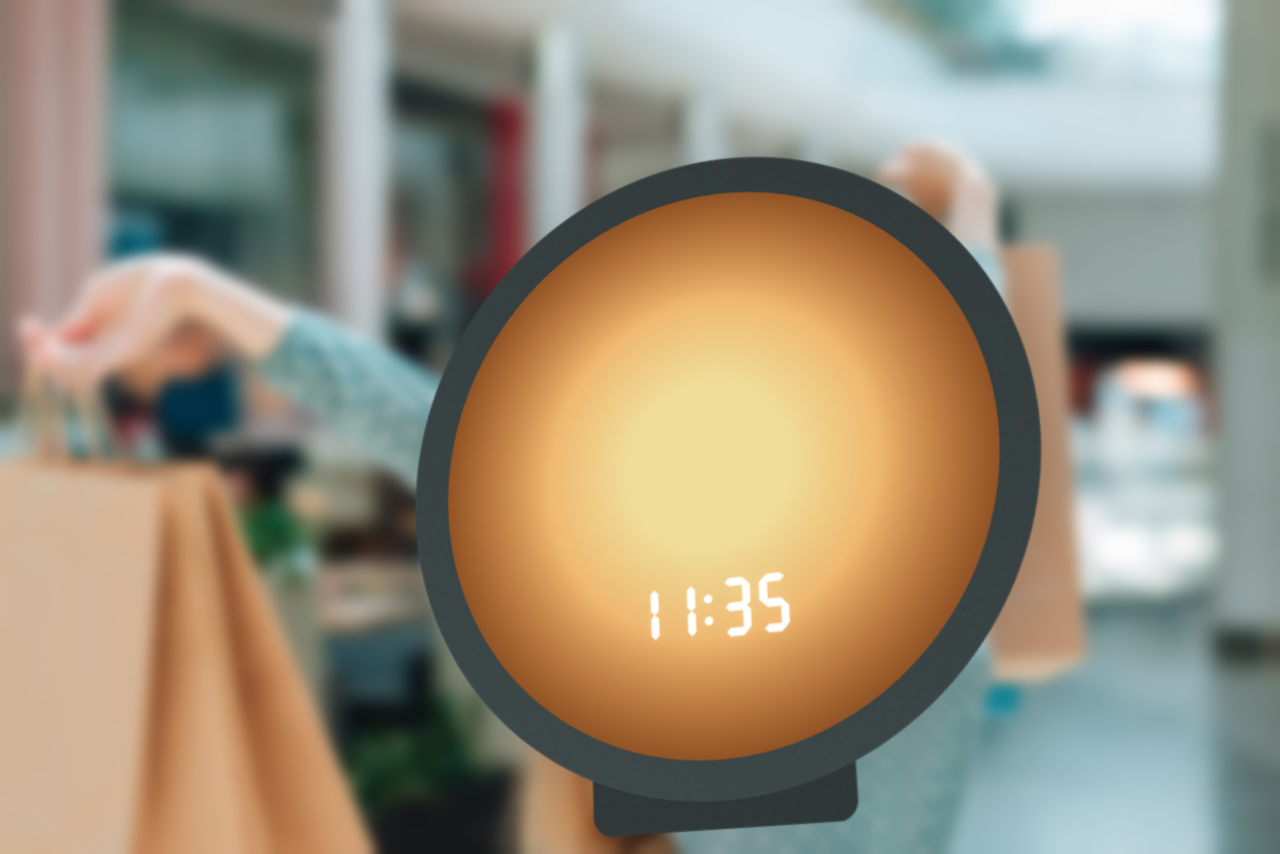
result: h=11 m=35
